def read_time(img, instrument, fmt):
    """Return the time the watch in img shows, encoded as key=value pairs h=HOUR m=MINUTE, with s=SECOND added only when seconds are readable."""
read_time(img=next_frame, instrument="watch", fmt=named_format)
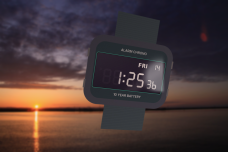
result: h=1 m=25 s=36
